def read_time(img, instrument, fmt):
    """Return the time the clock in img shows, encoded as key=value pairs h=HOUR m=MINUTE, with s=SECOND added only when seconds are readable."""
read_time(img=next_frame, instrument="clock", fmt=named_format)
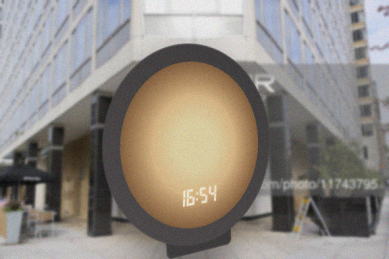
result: h=16 m=54
